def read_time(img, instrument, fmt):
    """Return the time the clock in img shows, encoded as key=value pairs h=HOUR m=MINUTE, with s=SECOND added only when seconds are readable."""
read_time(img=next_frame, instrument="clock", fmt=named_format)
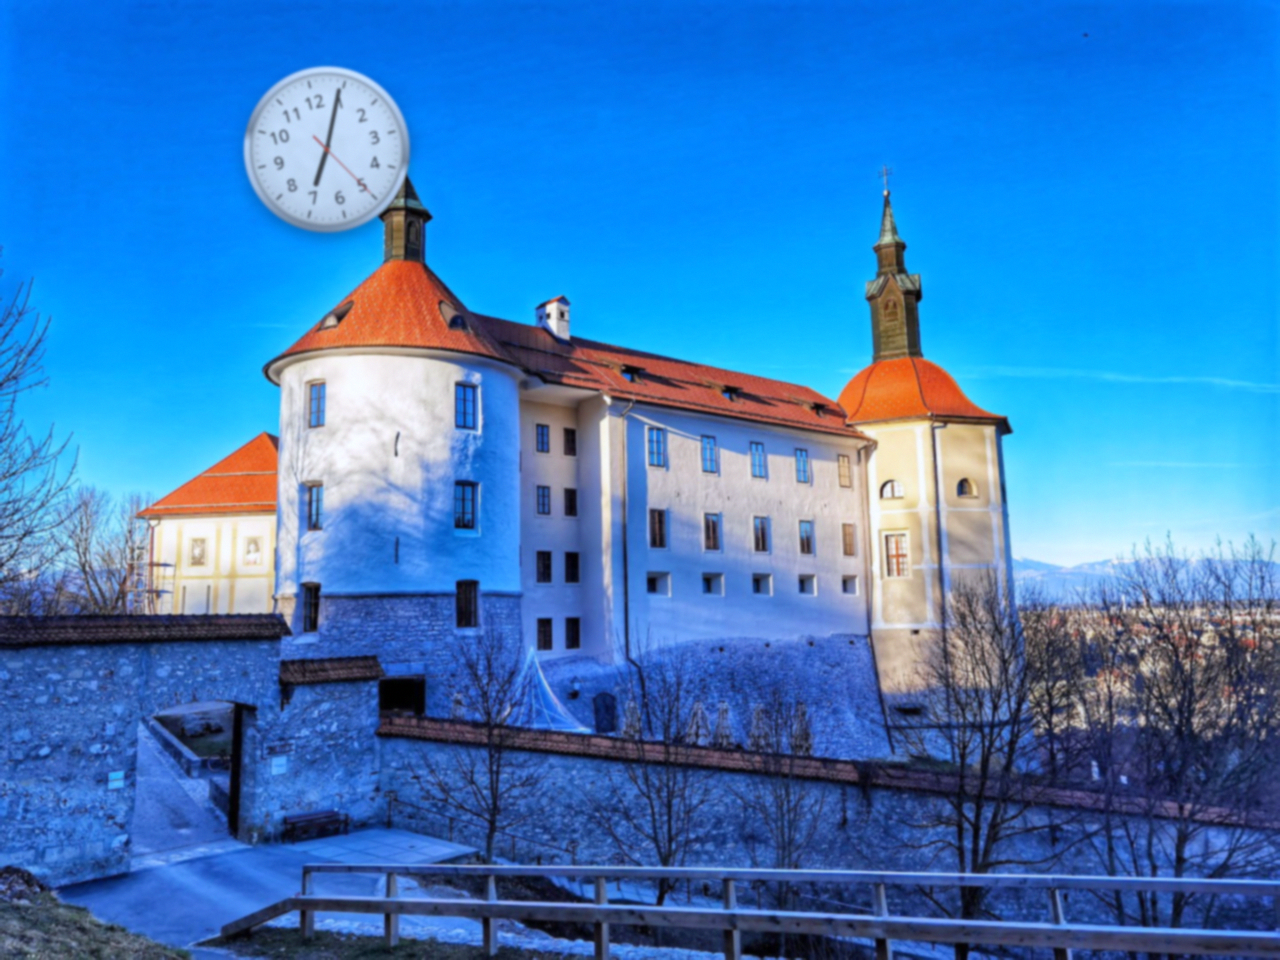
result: h=7 m=4 s=25
